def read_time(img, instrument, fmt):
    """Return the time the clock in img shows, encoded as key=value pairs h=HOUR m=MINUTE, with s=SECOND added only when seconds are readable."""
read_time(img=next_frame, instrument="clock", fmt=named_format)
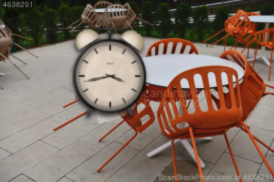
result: h=3 m=43
